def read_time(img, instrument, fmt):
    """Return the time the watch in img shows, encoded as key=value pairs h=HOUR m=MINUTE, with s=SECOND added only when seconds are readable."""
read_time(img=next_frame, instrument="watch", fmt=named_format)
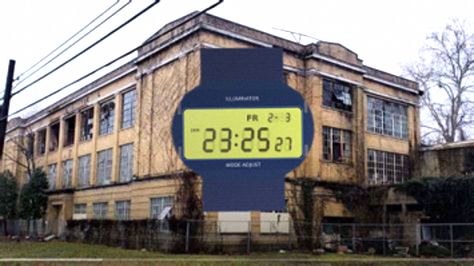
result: h=23 m=25 s=27
